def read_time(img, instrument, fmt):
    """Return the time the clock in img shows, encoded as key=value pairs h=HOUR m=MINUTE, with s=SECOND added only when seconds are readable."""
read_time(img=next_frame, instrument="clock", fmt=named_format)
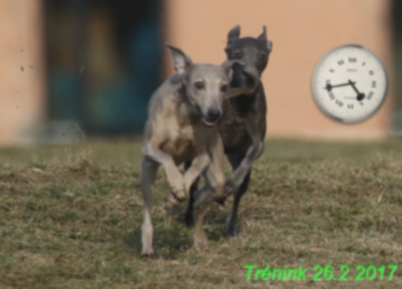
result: h=4 m=43
